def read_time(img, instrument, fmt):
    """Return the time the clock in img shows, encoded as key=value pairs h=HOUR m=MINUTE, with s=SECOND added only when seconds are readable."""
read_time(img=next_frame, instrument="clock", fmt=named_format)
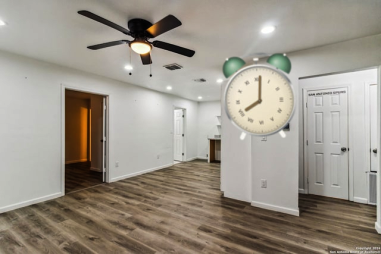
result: h=8 m=1
